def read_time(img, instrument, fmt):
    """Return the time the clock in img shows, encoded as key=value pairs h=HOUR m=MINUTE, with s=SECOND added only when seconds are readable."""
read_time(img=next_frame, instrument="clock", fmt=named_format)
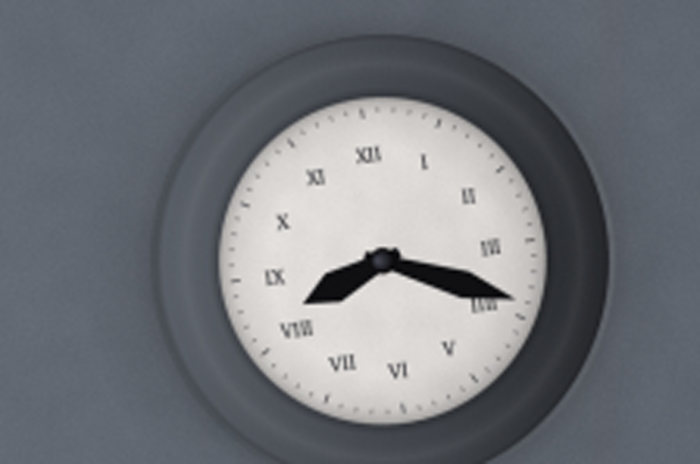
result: h=8 m=19
